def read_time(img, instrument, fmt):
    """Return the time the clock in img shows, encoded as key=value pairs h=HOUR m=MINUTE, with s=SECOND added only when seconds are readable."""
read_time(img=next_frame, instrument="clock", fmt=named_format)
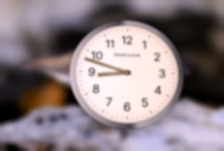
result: h=8 m=48
